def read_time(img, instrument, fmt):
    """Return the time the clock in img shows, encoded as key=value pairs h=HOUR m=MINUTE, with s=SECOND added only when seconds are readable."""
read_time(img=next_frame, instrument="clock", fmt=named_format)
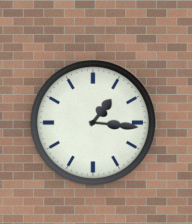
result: h=1 m=16
